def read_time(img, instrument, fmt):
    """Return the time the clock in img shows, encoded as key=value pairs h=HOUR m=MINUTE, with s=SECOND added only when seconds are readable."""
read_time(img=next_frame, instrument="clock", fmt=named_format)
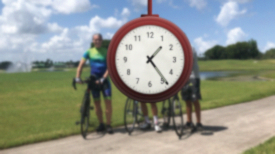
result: h=1 m=24
